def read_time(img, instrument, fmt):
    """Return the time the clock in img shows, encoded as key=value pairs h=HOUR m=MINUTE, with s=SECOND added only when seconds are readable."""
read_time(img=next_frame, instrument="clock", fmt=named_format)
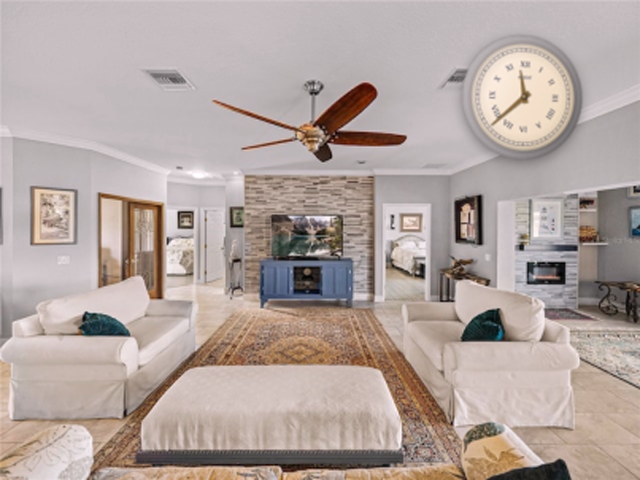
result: h=11 m=38
